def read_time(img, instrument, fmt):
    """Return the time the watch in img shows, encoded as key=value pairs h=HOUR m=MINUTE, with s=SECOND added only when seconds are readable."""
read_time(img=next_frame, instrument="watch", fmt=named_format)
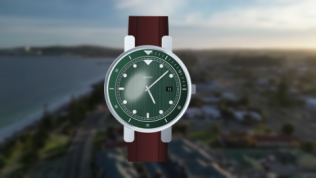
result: h=5 m=8
